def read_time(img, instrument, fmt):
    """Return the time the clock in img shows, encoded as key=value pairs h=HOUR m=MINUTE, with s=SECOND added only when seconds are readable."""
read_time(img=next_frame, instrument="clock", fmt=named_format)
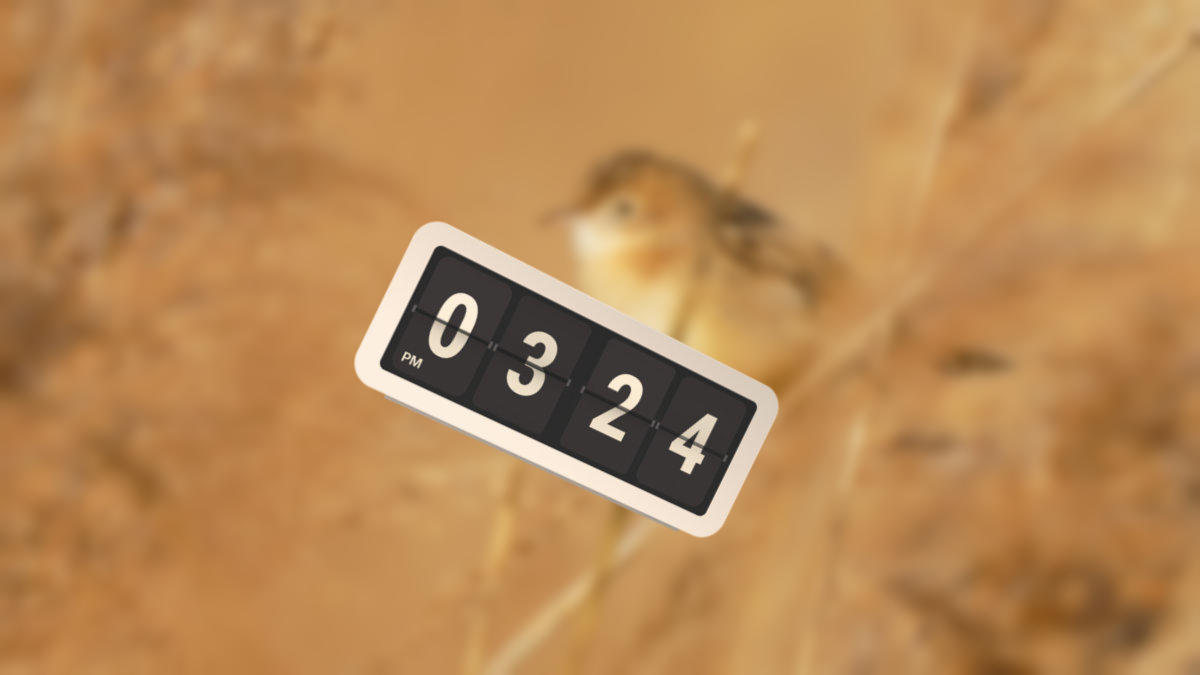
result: h=3 m=24
